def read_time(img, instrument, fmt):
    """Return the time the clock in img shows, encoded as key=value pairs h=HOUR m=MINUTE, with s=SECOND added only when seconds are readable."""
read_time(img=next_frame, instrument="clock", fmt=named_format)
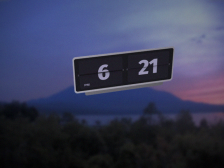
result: h=6 m=21
